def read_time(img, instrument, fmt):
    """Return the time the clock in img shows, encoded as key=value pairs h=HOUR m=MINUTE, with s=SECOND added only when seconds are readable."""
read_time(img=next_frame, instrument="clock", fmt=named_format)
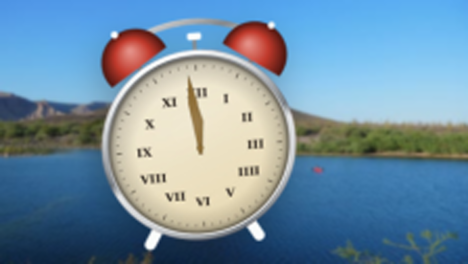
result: h=11 m=59
